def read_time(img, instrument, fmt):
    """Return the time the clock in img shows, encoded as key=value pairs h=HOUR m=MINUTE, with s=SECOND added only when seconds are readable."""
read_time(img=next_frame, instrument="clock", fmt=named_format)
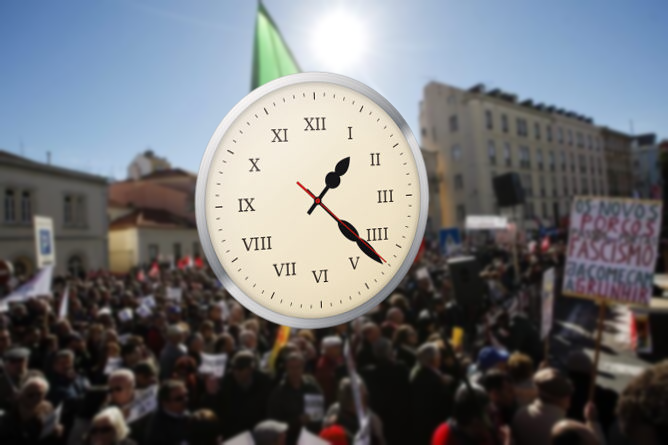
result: h=1 m=22 s=22
